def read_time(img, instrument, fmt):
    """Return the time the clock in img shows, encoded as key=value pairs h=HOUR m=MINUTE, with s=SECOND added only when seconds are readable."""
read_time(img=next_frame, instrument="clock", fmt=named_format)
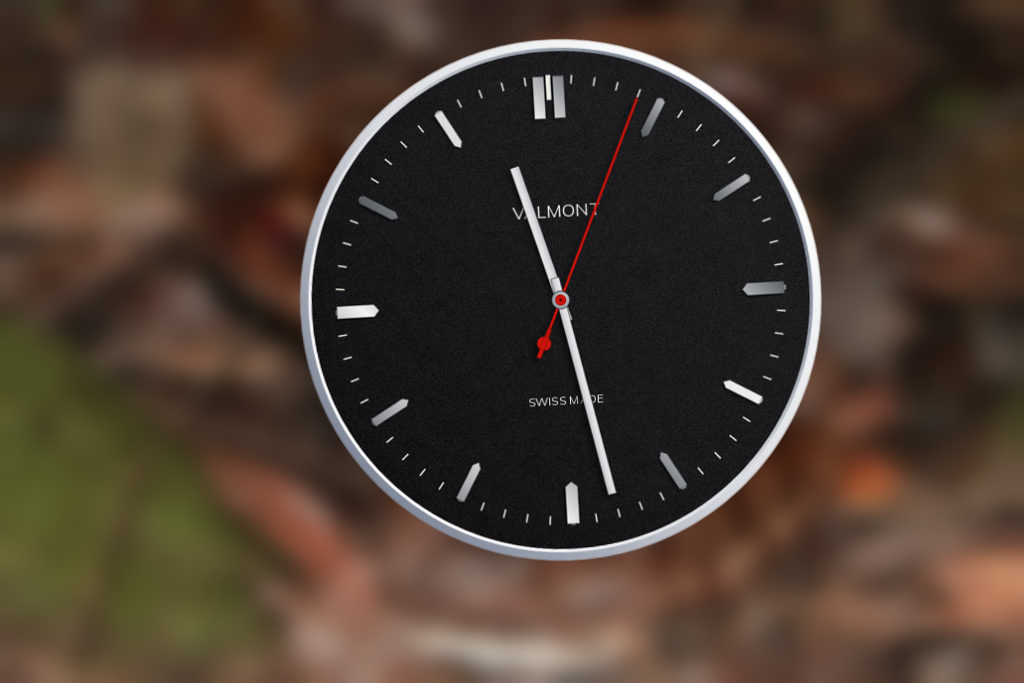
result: h=11 m=28 s=4
